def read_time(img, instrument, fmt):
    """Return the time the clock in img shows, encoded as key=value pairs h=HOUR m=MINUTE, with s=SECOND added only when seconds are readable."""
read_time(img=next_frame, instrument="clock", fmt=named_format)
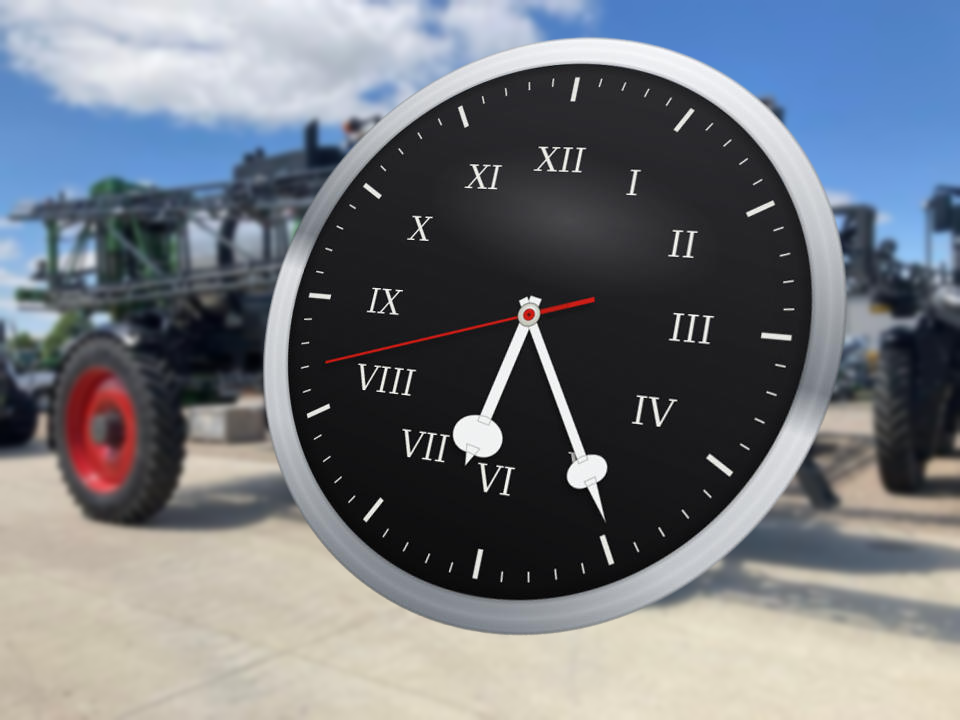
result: h=6 m=24 s=42
